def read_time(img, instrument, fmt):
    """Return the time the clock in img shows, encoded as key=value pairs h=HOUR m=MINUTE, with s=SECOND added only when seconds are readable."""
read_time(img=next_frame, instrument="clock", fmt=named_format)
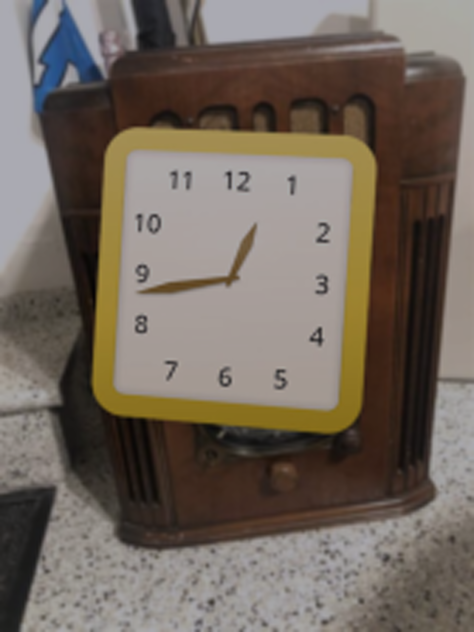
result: h=12 m=43
